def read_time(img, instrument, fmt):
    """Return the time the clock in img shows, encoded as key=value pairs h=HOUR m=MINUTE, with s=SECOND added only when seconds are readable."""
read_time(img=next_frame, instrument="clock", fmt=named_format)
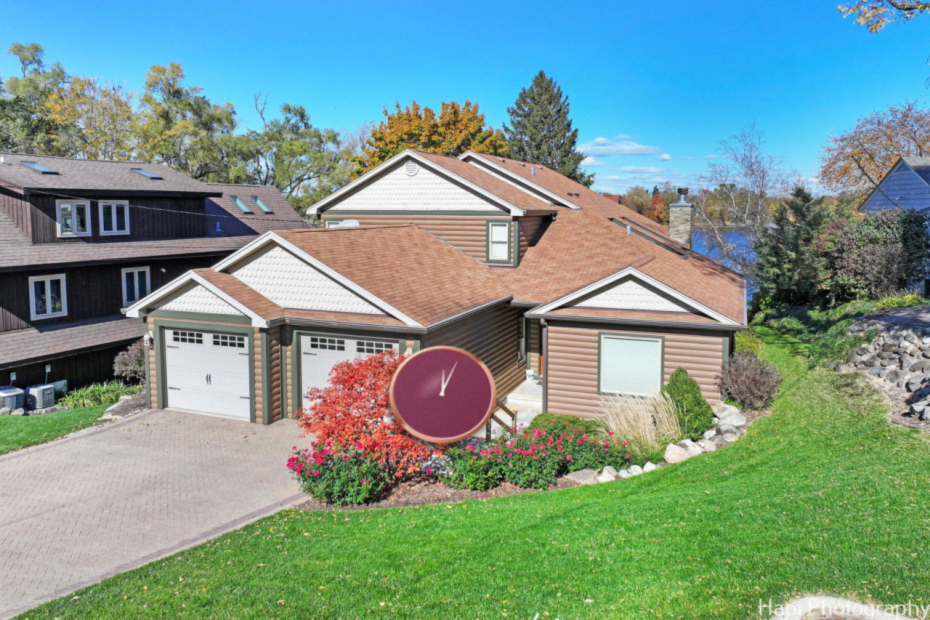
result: h=12 m=4
